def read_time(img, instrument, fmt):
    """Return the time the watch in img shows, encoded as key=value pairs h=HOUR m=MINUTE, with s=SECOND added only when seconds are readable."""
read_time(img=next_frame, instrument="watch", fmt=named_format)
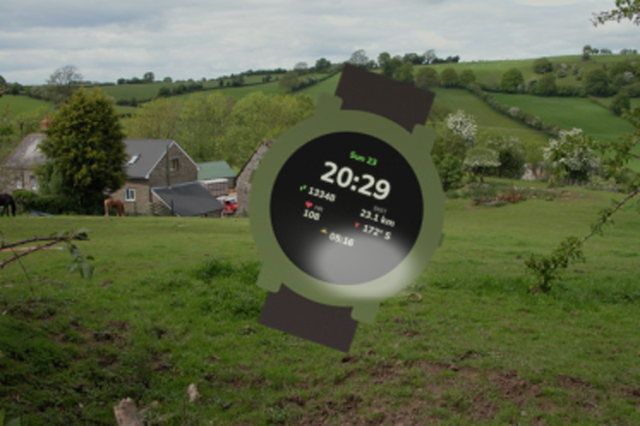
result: h=20 m=29
